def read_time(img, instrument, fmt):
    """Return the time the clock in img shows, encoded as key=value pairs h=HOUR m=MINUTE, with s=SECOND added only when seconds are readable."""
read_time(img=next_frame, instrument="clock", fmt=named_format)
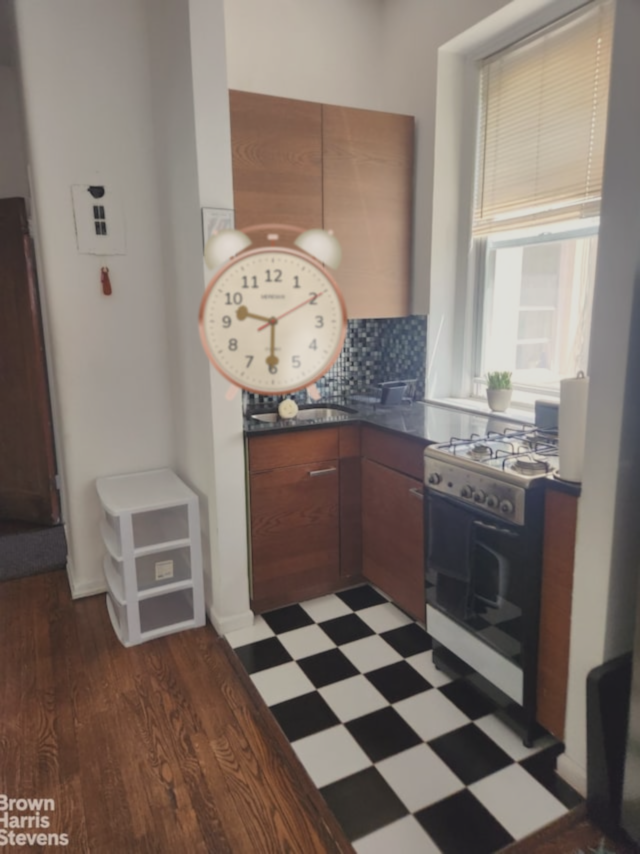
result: h=9 m=30 s=10
